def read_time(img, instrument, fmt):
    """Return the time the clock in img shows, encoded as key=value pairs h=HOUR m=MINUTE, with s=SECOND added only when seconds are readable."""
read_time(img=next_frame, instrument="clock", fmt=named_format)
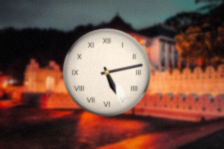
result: h=5 m=13
